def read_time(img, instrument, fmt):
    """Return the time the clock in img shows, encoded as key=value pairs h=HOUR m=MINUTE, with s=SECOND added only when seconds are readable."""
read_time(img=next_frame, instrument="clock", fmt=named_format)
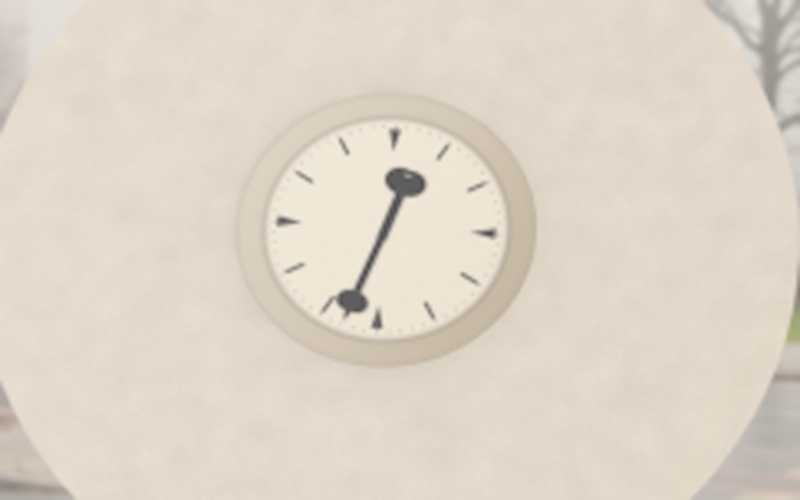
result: h=12 m=33
